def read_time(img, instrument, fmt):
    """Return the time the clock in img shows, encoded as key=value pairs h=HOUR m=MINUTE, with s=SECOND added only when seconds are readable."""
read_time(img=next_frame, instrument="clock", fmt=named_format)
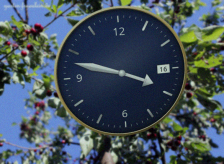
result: h=3 m=48
